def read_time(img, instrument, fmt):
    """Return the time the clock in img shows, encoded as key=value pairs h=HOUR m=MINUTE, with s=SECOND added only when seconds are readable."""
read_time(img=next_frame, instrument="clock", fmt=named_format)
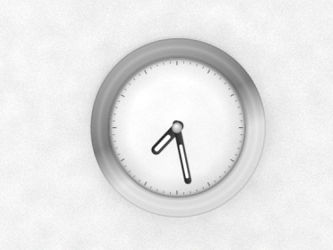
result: h=7 m=28
